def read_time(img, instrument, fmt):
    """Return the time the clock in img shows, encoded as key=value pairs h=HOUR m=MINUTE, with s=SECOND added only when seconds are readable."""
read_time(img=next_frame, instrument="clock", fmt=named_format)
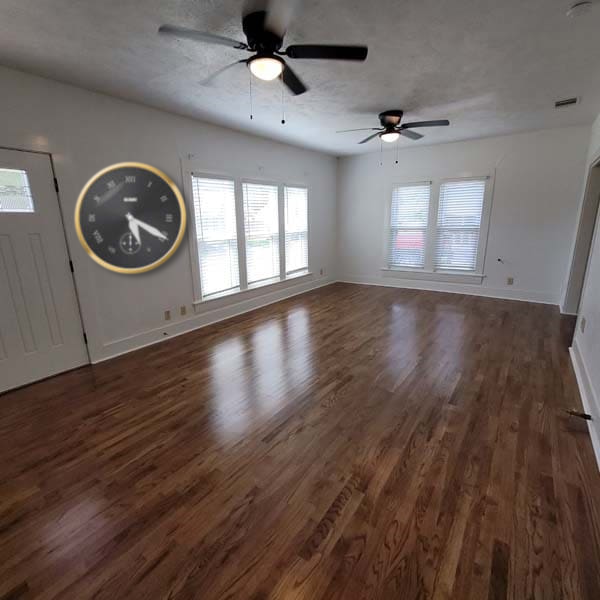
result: h=5 m=20
